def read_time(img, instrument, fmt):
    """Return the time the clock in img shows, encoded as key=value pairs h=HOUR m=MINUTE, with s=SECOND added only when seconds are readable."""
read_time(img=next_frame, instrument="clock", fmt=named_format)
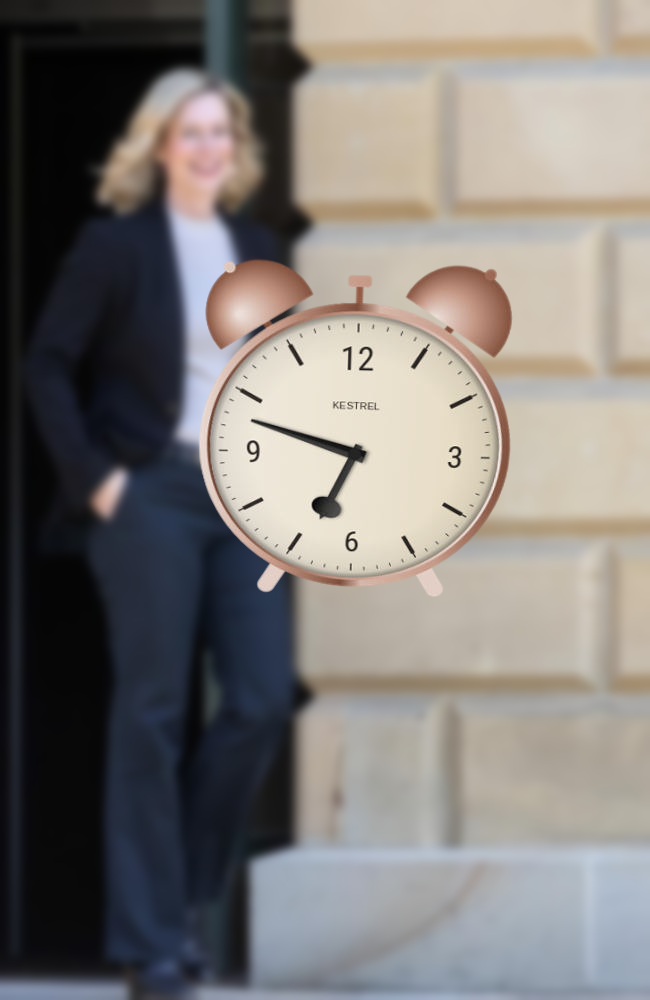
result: h=6 m=48
